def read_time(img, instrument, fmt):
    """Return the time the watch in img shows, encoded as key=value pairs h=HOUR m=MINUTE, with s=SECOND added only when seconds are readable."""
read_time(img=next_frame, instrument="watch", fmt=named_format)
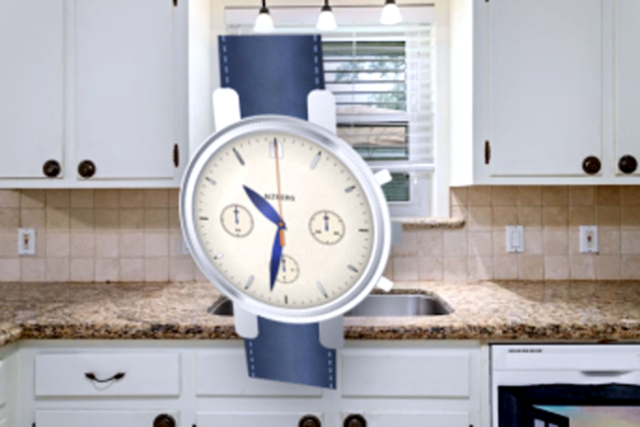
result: h=10 m=32
